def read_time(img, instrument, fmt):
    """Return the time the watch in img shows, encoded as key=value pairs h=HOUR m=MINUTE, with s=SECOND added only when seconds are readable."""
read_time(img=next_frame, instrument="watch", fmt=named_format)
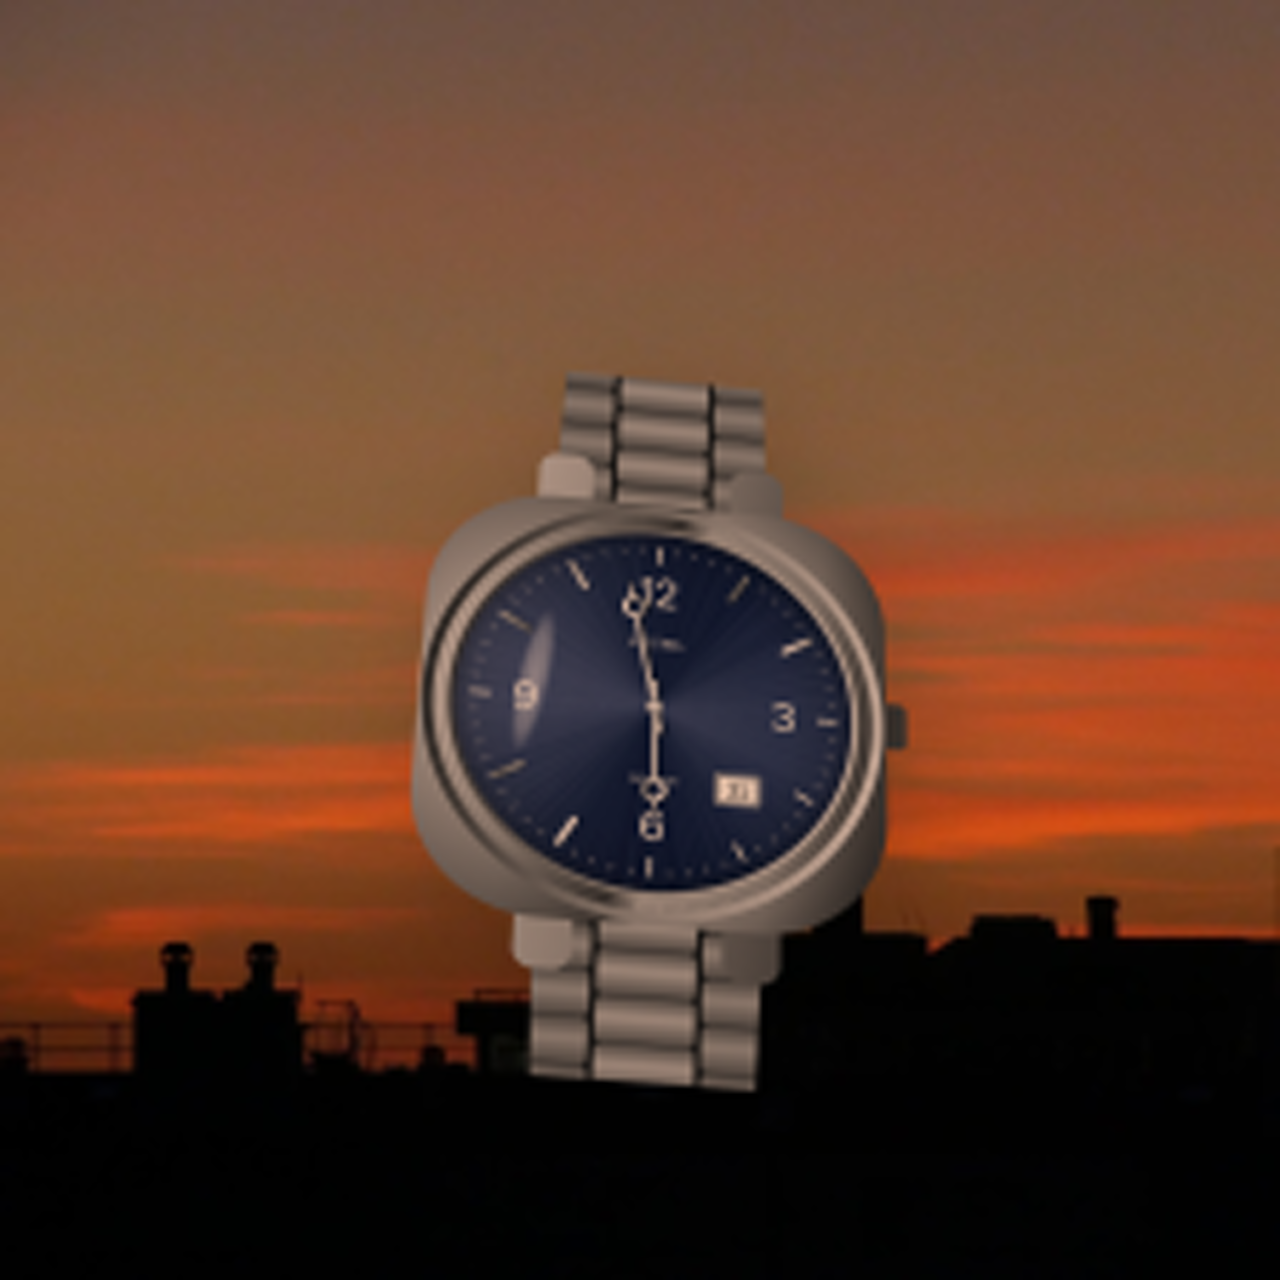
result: h=5 m=58
